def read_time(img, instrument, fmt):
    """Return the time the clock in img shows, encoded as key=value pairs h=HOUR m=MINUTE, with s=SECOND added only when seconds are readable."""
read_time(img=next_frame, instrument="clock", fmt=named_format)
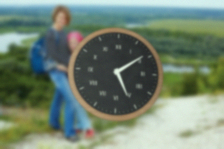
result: h=5 m=9
